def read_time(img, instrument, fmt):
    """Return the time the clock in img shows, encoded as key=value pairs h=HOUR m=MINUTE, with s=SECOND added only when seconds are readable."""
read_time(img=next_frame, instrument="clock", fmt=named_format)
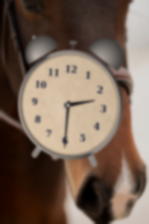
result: h=2 m=30
